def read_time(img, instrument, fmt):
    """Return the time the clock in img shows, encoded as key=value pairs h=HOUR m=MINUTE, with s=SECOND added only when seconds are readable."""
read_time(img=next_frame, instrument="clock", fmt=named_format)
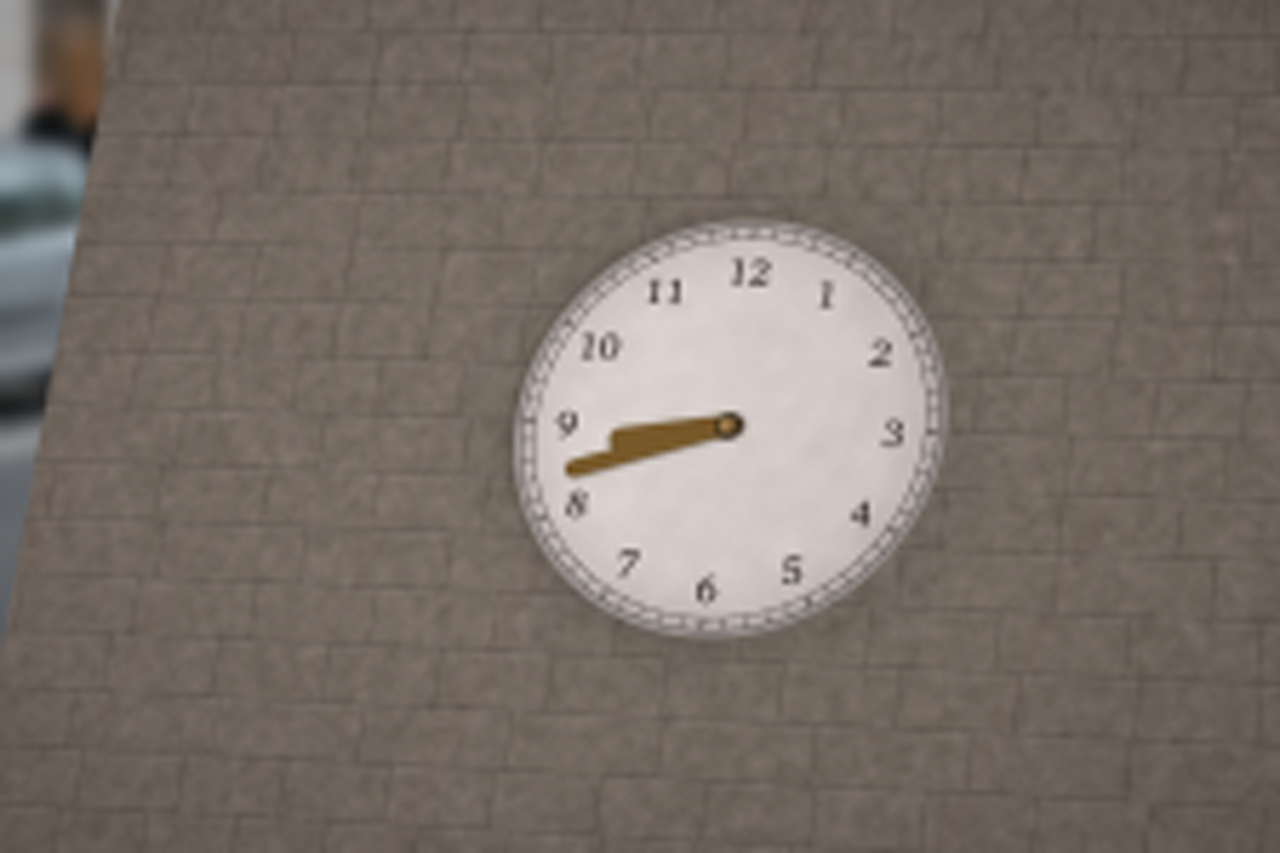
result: h=8 m=42
